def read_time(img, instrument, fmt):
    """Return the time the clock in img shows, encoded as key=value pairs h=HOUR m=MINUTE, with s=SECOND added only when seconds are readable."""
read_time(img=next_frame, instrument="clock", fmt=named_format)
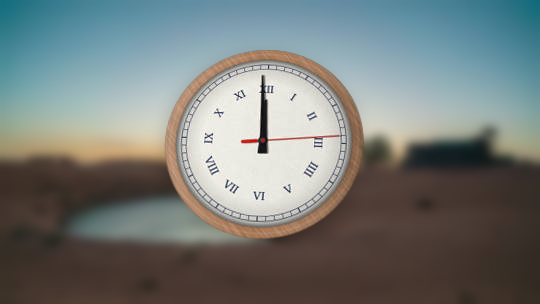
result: h=11 m=59 s=14
